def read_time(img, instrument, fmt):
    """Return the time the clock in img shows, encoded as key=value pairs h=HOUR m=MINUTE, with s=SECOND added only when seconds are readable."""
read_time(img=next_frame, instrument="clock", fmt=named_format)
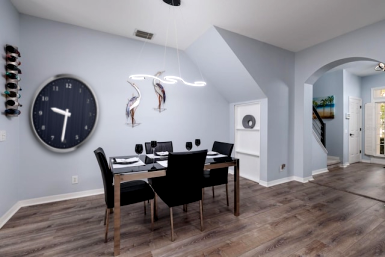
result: h=9 m=31
